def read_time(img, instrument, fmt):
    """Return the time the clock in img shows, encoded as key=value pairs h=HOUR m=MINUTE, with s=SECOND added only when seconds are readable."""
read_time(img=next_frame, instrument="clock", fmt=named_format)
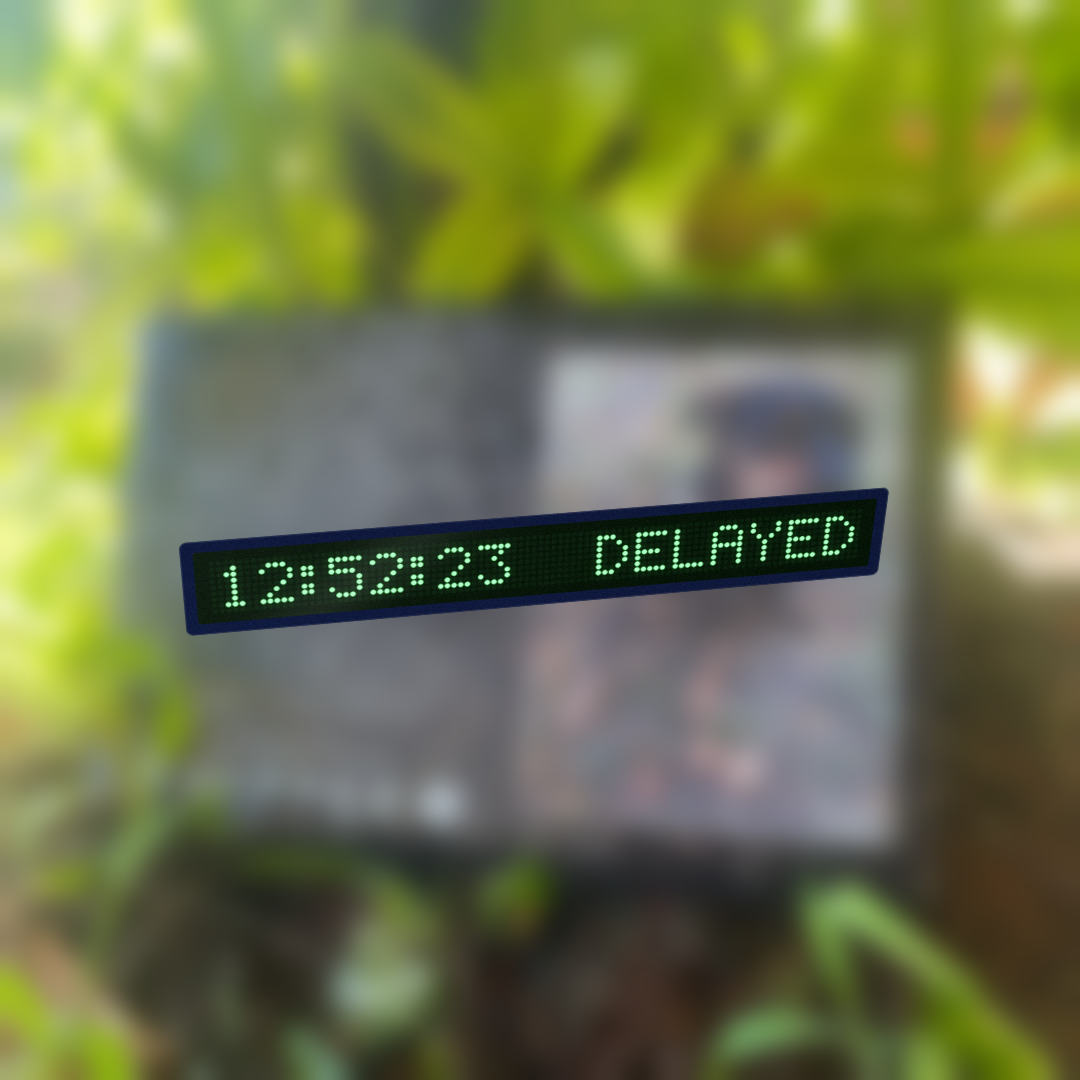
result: h=12 m=52 s=23
